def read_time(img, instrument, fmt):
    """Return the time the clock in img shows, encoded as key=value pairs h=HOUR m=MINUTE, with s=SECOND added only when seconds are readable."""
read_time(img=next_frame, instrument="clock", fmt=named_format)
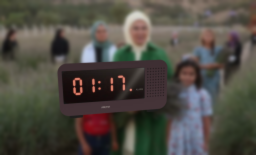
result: h=1 m=17
